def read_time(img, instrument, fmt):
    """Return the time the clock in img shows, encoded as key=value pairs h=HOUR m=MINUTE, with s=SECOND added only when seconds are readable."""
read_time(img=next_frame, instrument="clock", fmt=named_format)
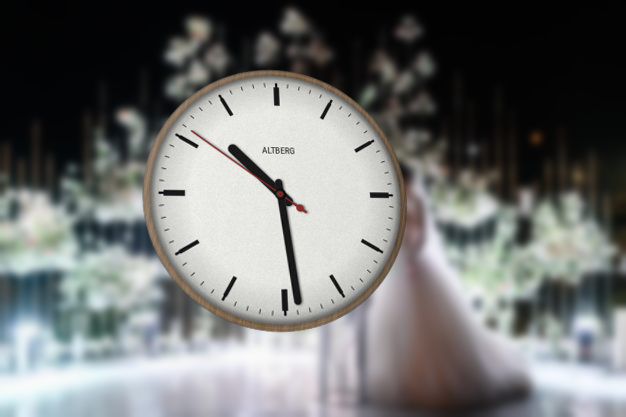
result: h=10 m=28 s=51
